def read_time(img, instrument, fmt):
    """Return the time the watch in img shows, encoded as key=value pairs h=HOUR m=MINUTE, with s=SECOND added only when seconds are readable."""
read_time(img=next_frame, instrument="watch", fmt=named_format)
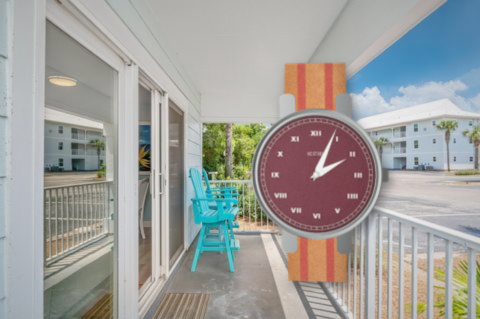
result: h=2 m=4
